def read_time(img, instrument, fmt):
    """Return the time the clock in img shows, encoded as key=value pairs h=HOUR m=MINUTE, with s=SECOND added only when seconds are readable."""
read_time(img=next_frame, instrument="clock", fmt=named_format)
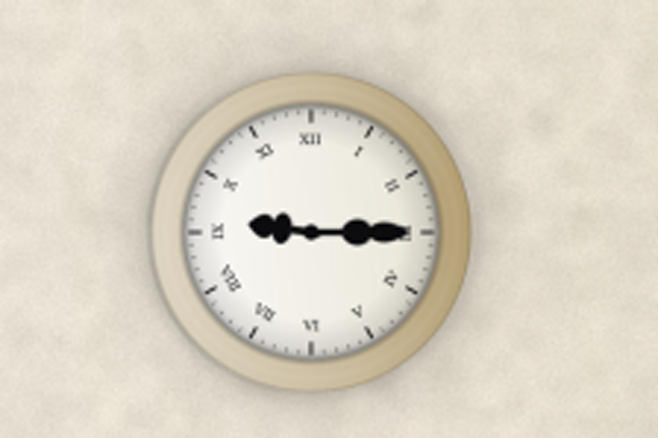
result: h=9 m=15
